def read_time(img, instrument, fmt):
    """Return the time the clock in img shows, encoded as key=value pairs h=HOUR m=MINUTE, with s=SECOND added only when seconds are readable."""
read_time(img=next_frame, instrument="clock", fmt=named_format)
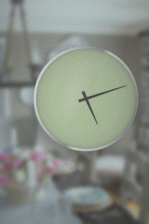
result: h=5 m=12
